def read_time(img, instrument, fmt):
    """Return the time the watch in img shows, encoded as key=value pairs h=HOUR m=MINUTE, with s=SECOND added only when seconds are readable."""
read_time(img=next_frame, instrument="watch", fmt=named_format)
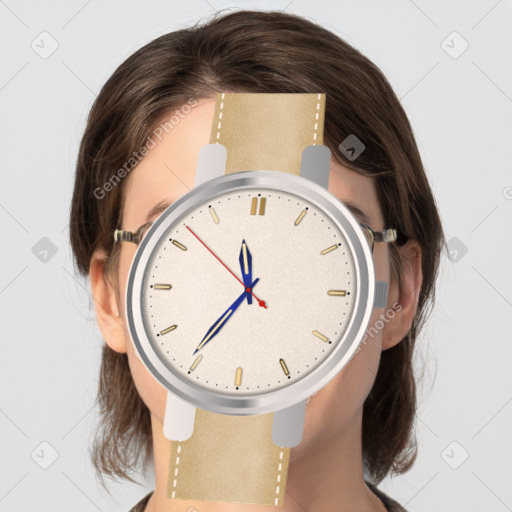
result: h=11 m=35 s=52
